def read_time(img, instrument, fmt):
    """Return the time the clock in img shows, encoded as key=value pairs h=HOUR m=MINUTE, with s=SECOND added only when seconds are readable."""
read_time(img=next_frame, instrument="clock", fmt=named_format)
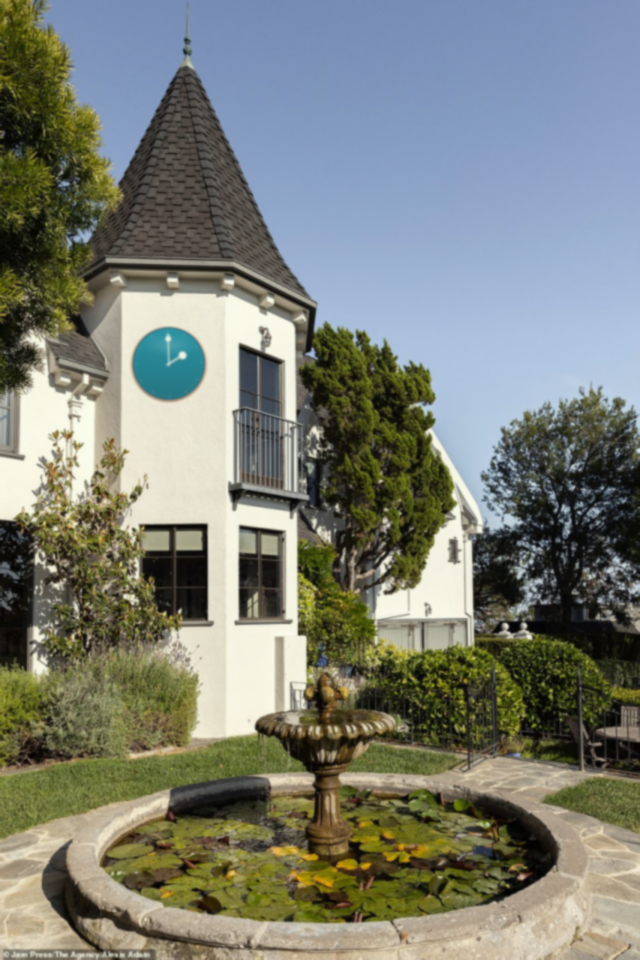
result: h=2 m=0
